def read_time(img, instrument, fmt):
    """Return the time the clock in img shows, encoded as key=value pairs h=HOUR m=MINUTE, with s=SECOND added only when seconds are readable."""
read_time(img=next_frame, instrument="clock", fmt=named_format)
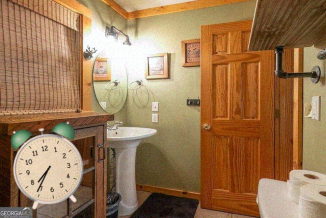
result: h=7 m=36
